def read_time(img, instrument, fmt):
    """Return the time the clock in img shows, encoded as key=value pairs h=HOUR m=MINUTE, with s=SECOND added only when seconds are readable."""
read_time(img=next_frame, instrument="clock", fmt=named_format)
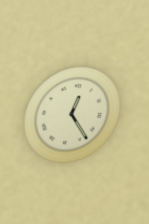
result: h=12 m=23
